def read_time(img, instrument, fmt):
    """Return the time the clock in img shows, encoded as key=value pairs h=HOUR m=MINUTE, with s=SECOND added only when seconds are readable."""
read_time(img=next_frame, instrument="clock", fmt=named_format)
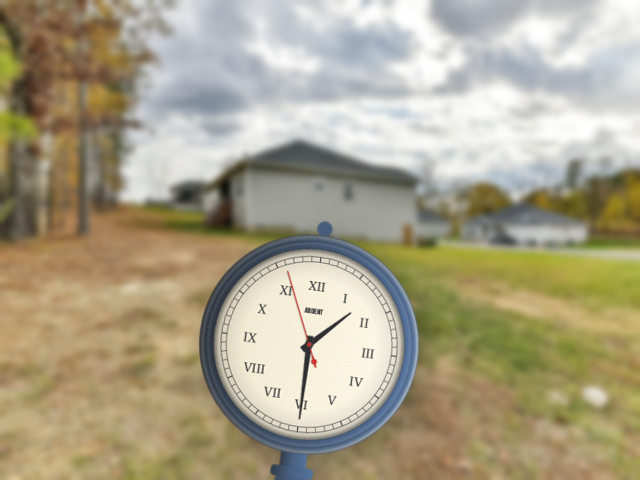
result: h=1 m=29 s=56
